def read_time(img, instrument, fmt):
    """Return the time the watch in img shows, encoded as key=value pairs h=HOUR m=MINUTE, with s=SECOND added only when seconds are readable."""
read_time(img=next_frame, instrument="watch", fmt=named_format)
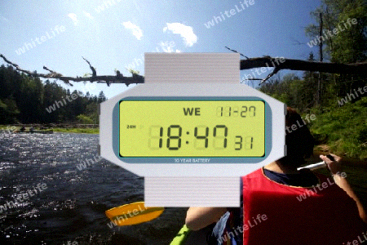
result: h=18 m=47 s=31
